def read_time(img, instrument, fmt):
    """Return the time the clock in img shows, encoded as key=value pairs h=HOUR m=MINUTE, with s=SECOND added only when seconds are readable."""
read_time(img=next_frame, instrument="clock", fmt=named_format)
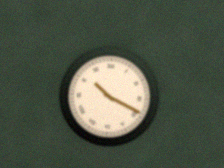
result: h=10 m=19
